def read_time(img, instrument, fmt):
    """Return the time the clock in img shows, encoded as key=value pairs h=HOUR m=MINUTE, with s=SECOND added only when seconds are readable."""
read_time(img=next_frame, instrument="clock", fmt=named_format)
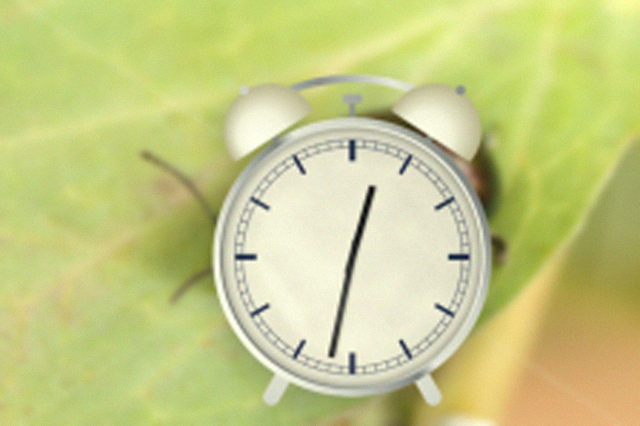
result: h=12 m=32
